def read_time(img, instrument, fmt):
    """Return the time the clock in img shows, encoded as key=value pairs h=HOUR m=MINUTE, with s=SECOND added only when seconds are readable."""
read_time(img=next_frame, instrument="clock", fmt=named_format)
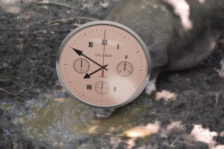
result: h=7 m=50
